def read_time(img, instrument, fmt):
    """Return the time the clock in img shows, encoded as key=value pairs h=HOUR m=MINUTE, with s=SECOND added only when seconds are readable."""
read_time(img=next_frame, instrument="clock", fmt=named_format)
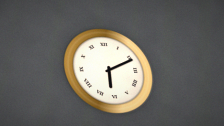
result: h=6 m=11
